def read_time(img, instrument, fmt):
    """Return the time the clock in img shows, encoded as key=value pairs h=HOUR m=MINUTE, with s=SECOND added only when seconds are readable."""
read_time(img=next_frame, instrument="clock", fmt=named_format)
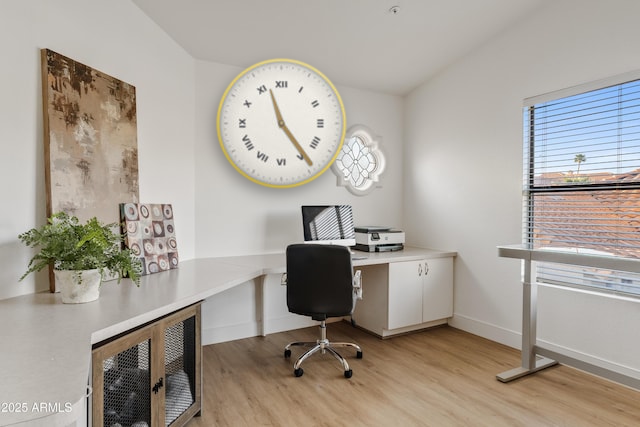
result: h=11 m=24
